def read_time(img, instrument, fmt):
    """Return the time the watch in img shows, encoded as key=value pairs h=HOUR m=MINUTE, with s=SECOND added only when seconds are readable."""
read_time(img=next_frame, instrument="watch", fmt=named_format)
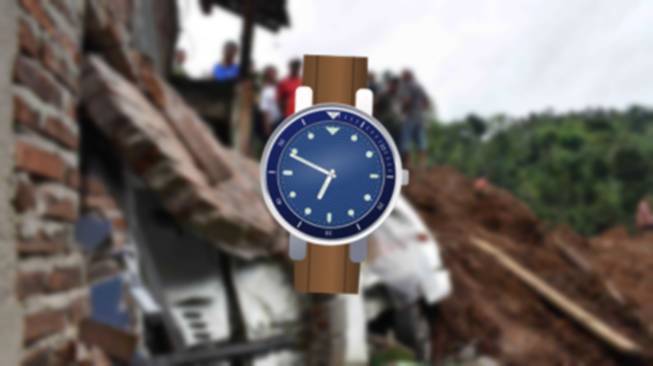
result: h=6 m=49
